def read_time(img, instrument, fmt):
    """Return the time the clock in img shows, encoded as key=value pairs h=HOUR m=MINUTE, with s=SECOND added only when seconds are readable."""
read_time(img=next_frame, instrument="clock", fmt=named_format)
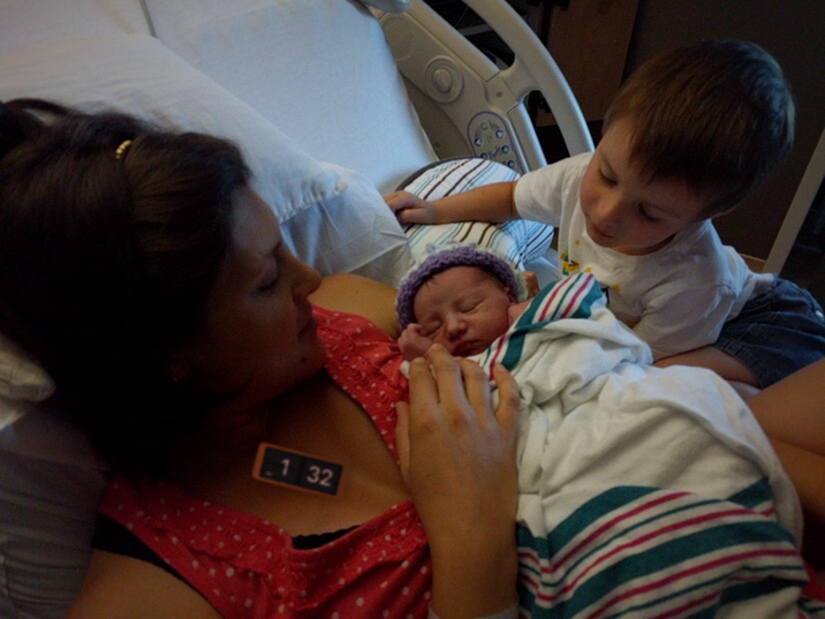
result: h=1 m=32
